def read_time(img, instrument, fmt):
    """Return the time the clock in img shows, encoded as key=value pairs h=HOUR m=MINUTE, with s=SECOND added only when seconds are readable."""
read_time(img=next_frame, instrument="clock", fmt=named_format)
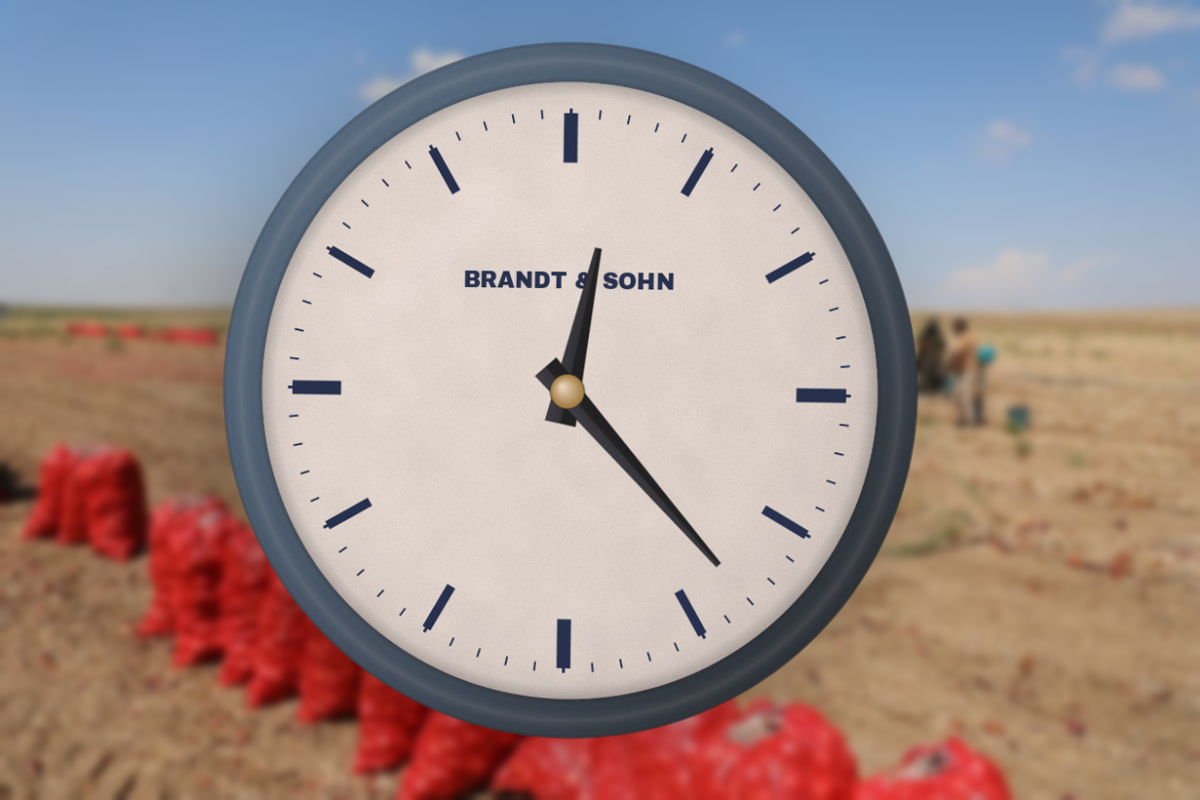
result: h=12 m=23
